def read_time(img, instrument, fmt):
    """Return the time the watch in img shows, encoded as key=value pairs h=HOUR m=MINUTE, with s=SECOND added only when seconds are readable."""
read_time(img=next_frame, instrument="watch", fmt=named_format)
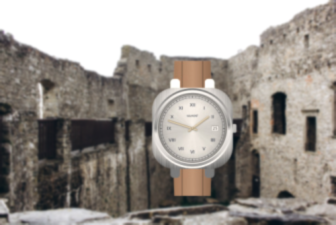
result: h=1 m=48
